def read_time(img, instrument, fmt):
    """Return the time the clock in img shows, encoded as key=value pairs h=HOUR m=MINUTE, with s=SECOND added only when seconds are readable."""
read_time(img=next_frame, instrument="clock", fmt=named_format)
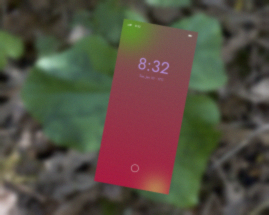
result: h=8 m=32
